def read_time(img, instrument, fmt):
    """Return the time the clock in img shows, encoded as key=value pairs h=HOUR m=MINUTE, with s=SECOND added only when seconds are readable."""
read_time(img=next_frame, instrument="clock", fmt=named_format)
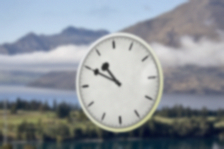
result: h=10 m=50
